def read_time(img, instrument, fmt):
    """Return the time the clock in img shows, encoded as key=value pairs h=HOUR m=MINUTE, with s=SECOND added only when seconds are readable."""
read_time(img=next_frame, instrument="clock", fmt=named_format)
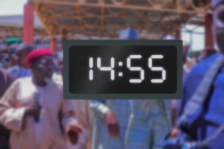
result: h=14 m=55
